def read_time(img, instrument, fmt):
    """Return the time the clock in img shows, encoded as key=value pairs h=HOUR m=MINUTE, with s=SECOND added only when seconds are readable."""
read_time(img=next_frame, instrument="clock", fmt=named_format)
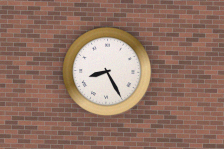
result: h=8 m=25
